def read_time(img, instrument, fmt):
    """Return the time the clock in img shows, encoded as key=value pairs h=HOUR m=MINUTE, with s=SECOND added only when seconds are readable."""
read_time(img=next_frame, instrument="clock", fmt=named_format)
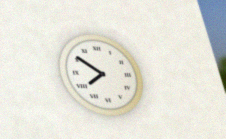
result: h=7 m=51
